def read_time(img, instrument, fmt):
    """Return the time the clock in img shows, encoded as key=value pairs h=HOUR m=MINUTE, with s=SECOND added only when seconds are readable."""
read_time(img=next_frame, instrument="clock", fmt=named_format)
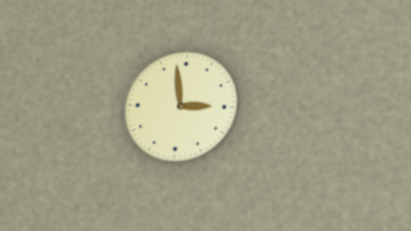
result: h=2 m=58
